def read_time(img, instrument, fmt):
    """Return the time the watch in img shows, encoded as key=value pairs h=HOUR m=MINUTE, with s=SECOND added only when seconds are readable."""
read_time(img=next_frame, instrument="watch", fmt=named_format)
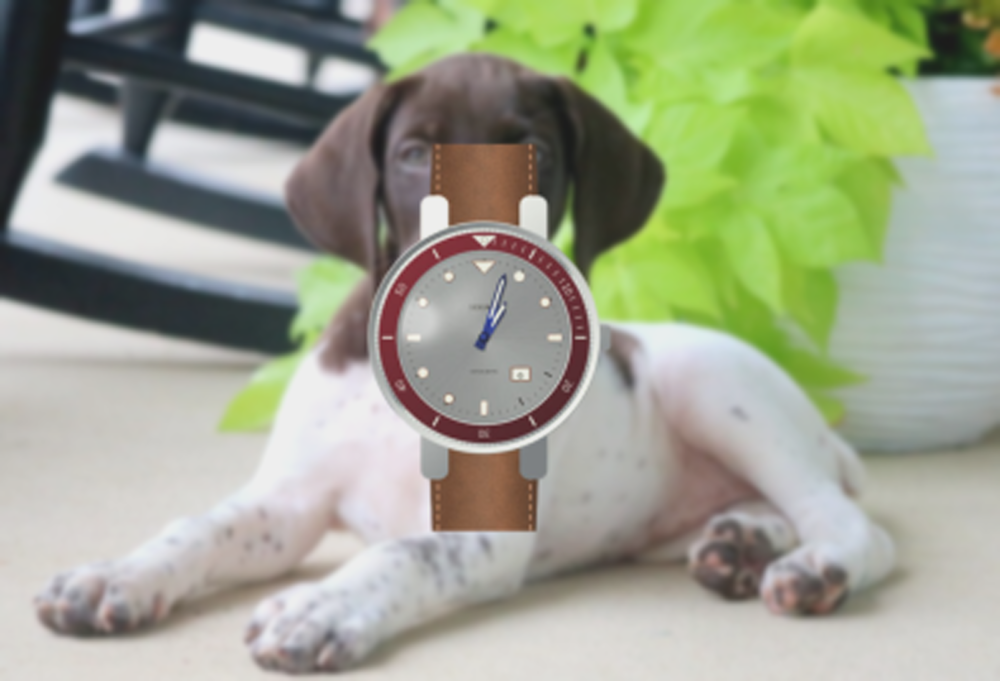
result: h=1 m=3
